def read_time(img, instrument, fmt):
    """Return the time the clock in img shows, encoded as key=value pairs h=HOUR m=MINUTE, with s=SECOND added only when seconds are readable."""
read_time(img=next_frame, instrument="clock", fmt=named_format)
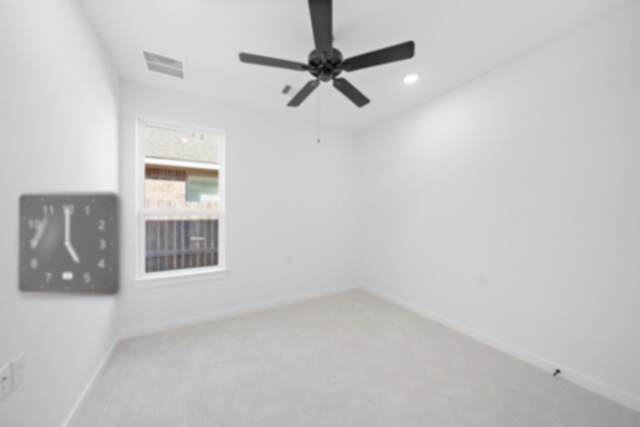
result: h=5 m=0
